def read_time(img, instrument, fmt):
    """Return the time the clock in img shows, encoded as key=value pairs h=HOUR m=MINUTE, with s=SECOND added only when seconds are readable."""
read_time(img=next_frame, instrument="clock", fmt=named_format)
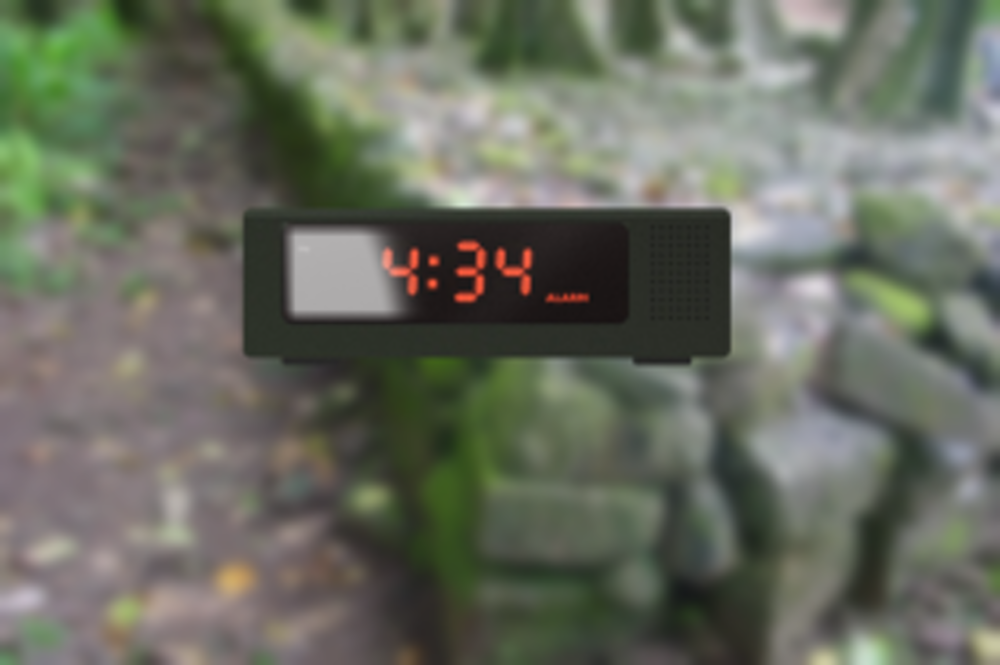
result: h=4 m=34
